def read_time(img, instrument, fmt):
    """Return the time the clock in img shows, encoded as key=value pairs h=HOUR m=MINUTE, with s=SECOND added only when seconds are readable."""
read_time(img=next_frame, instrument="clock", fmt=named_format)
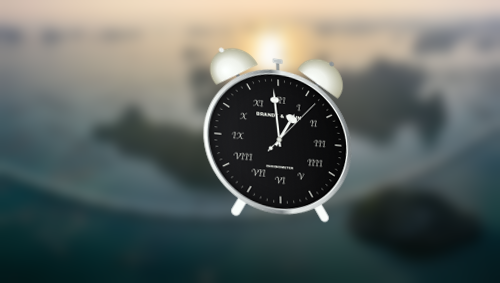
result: h=12 m=59 s=7
